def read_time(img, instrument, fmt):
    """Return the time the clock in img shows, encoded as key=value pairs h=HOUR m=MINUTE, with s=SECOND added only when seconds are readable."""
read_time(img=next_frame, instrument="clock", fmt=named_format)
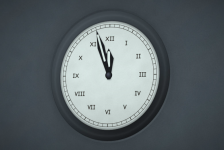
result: h=11 m=57
